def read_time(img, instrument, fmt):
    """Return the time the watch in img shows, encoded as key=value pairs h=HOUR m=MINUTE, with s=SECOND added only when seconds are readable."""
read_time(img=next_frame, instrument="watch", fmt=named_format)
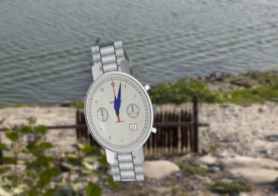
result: h=12 m=3
